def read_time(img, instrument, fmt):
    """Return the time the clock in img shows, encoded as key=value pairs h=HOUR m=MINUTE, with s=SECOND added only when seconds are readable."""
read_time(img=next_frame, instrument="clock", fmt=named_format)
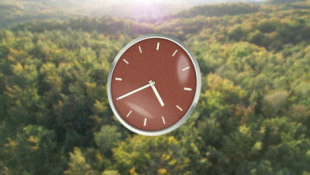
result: h=4 m=40
